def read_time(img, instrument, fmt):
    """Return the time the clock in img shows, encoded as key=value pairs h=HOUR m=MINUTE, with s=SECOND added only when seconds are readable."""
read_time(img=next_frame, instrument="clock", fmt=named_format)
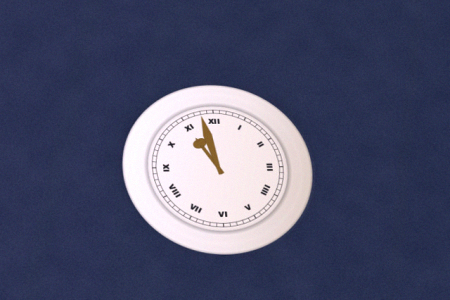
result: h=10 m=58
